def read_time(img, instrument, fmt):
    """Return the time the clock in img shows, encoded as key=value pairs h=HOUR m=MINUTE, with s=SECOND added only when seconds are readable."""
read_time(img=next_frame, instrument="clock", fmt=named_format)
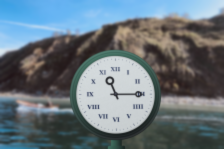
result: h=11 m=15
